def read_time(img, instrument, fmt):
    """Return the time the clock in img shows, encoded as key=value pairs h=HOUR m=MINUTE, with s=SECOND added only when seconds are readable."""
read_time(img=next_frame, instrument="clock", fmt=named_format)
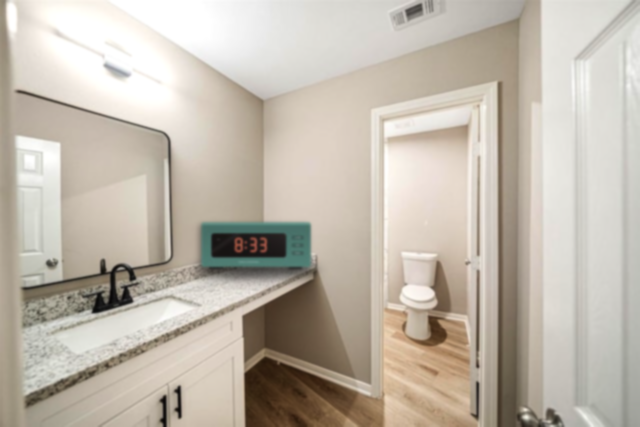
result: h=8 m=33
